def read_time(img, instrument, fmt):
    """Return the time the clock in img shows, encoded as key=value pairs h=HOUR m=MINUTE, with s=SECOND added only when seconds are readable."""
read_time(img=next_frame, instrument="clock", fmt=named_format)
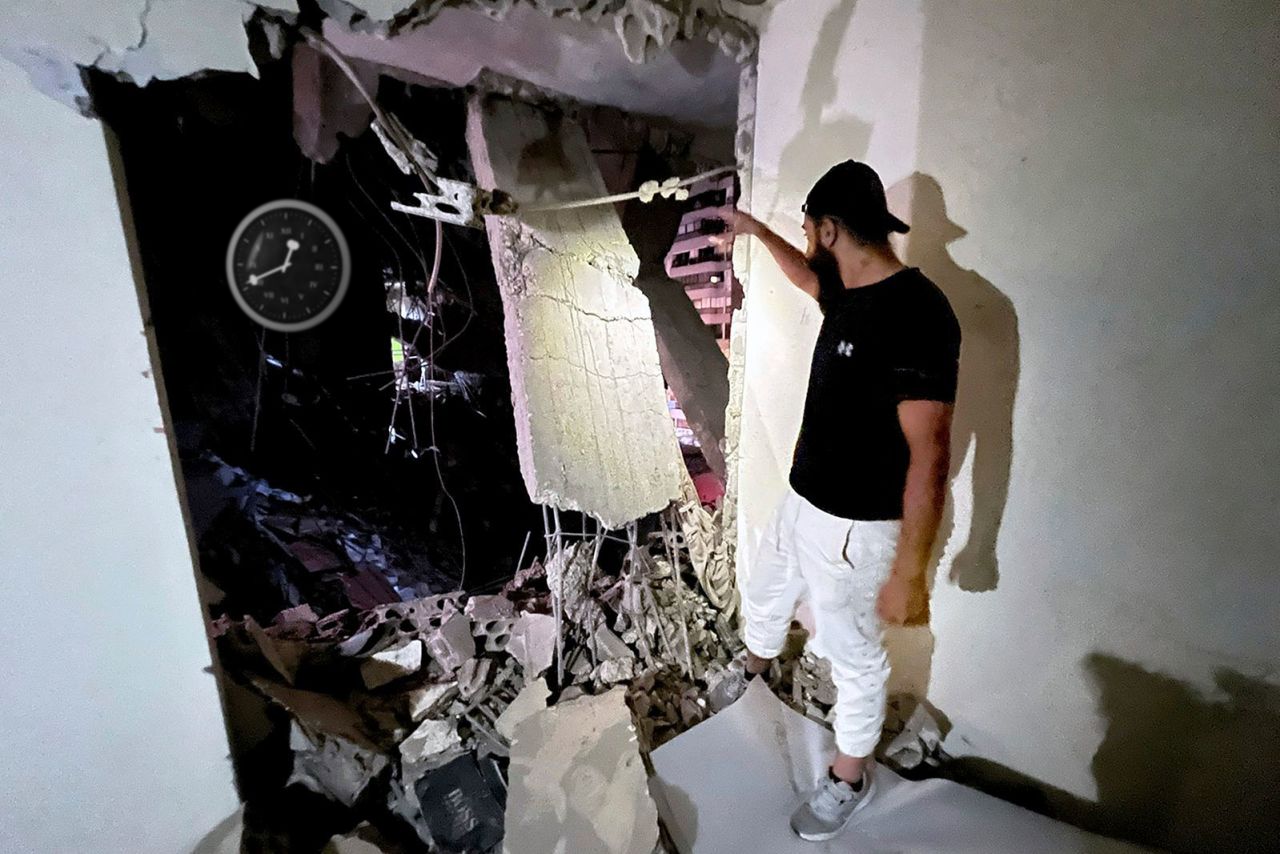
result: h=12 m=41
